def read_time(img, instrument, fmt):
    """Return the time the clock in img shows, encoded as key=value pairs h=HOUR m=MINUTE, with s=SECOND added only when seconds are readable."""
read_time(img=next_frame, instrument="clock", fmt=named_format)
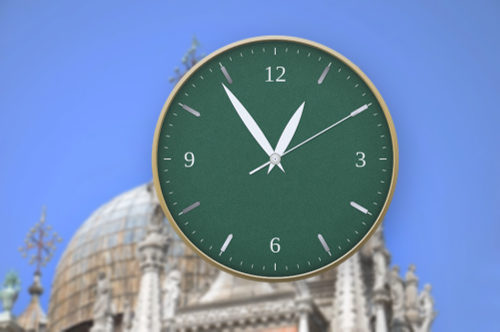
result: h=12 m=54 s=10
